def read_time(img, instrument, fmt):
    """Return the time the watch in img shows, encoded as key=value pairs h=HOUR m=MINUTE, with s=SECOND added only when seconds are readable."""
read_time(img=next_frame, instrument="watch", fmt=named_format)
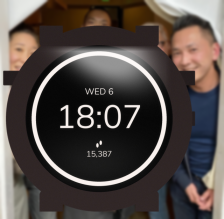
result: h=18 m=7
